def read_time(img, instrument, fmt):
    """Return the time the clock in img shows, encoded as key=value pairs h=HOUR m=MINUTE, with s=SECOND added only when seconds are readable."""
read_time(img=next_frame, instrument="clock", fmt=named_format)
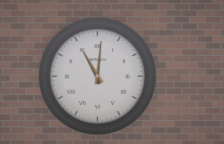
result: h=11 m=1
